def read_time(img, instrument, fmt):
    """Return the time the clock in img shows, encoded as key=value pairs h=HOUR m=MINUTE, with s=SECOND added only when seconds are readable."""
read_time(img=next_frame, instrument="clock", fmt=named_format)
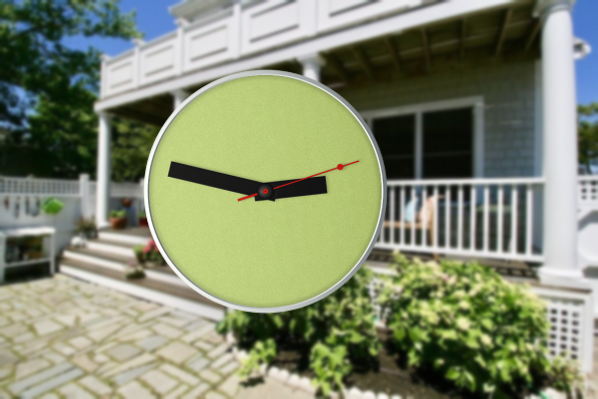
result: h=2 m=47 s=12
